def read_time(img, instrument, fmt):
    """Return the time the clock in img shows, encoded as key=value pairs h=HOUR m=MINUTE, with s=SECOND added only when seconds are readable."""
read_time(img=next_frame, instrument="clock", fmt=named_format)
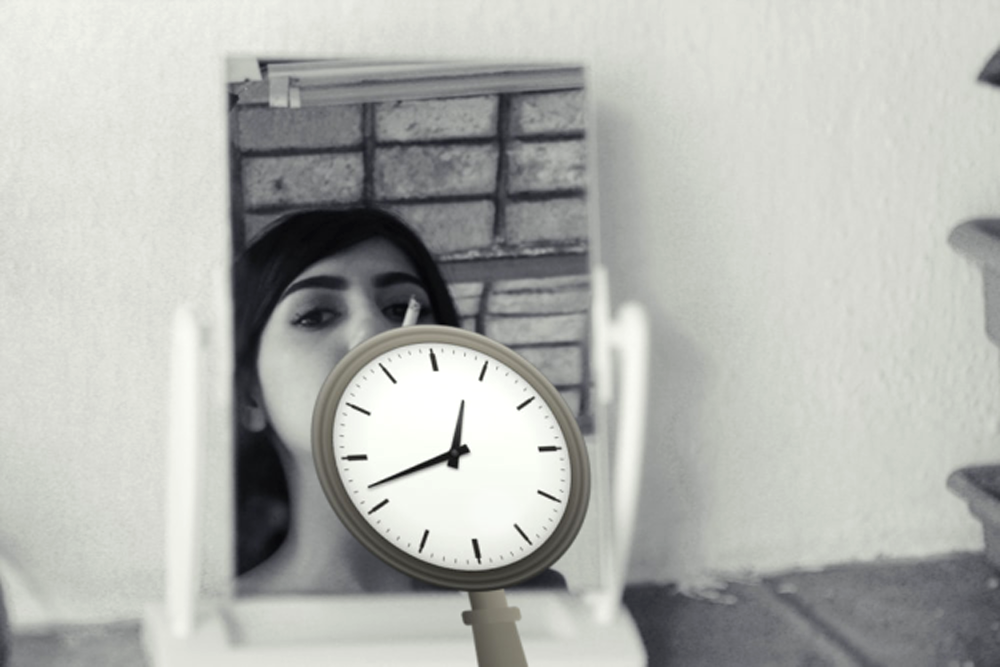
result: h=12 m=42
